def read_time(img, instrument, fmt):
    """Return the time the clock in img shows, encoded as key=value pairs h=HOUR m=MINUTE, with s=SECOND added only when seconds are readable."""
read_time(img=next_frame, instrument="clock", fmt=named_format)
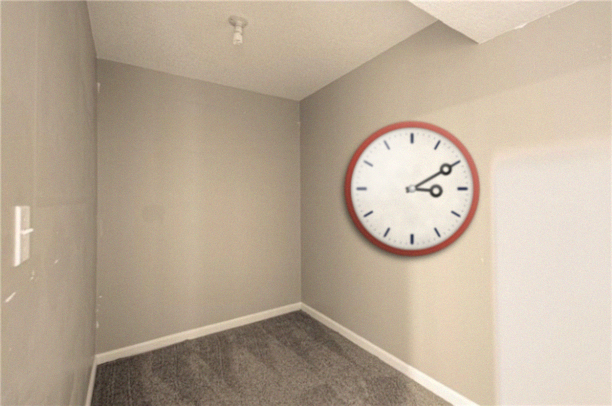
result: h=3 m=10
